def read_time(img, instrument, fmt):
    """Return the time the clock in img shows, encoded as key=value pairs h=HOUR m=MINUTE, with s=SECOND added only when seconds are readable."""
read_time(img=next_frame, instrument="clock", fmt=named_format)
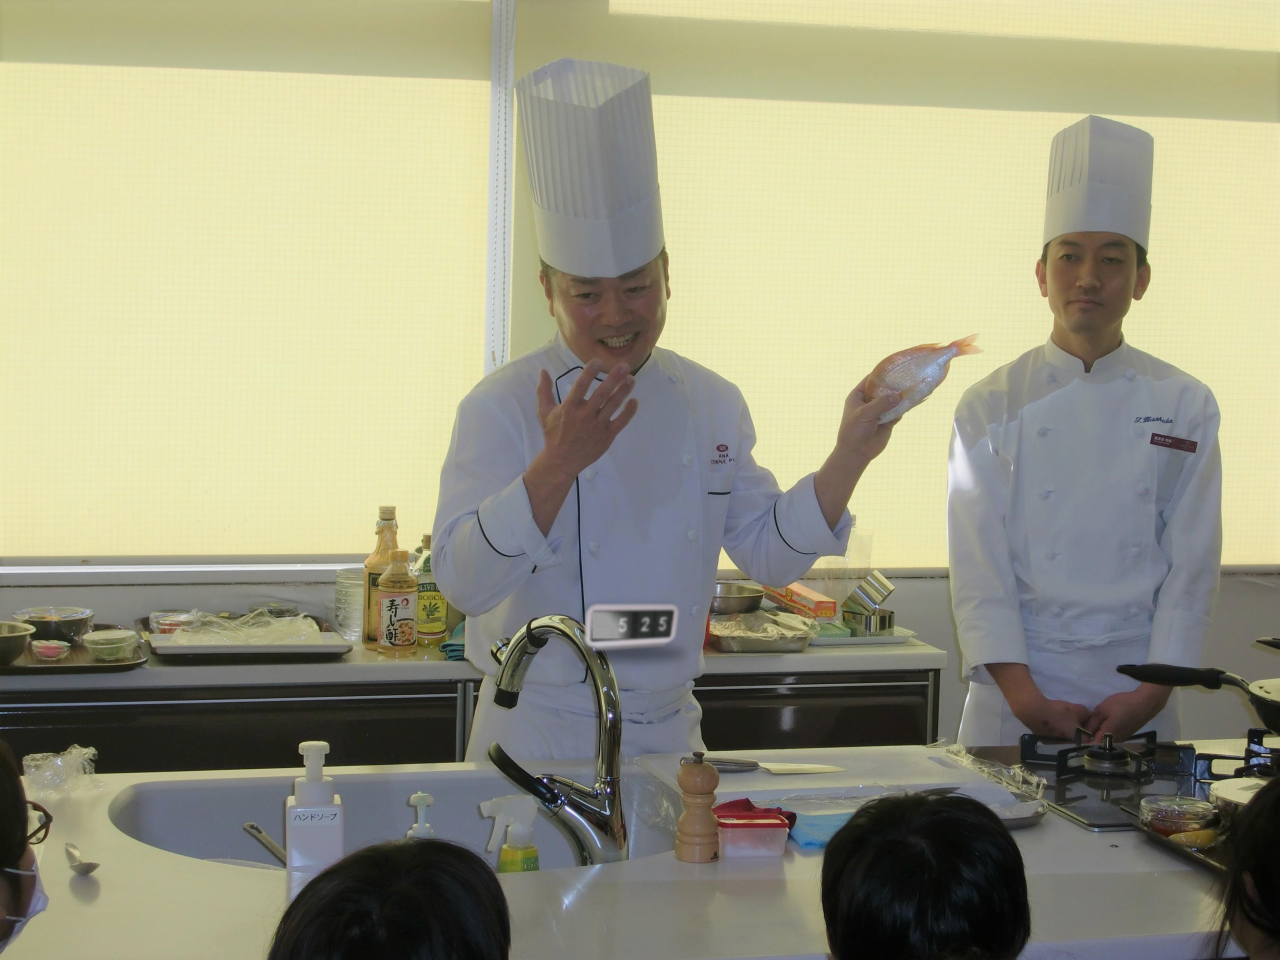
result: h=5 m=25
